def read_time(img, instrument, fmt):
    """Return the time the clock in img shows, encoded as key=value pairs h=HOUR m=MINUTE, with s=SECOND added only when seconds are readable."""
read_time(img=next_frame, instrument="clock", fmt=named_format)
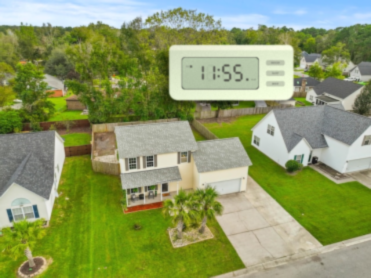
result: h=11 m=55
